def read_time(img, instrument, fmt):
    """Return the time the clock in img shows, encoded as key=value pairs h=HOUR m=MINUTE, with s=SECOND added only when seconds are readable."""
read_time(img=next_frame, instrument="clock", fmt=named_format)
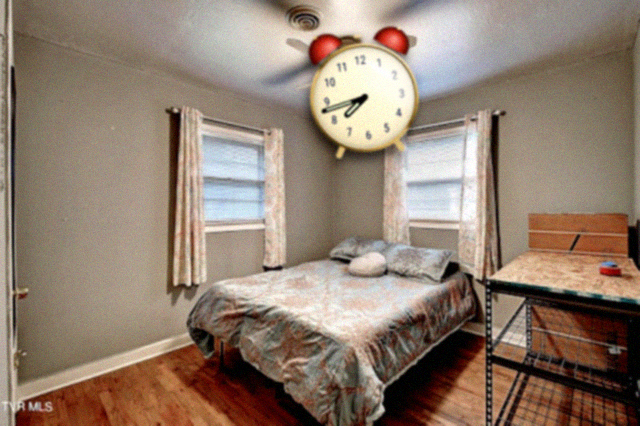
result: h=7 m=43
